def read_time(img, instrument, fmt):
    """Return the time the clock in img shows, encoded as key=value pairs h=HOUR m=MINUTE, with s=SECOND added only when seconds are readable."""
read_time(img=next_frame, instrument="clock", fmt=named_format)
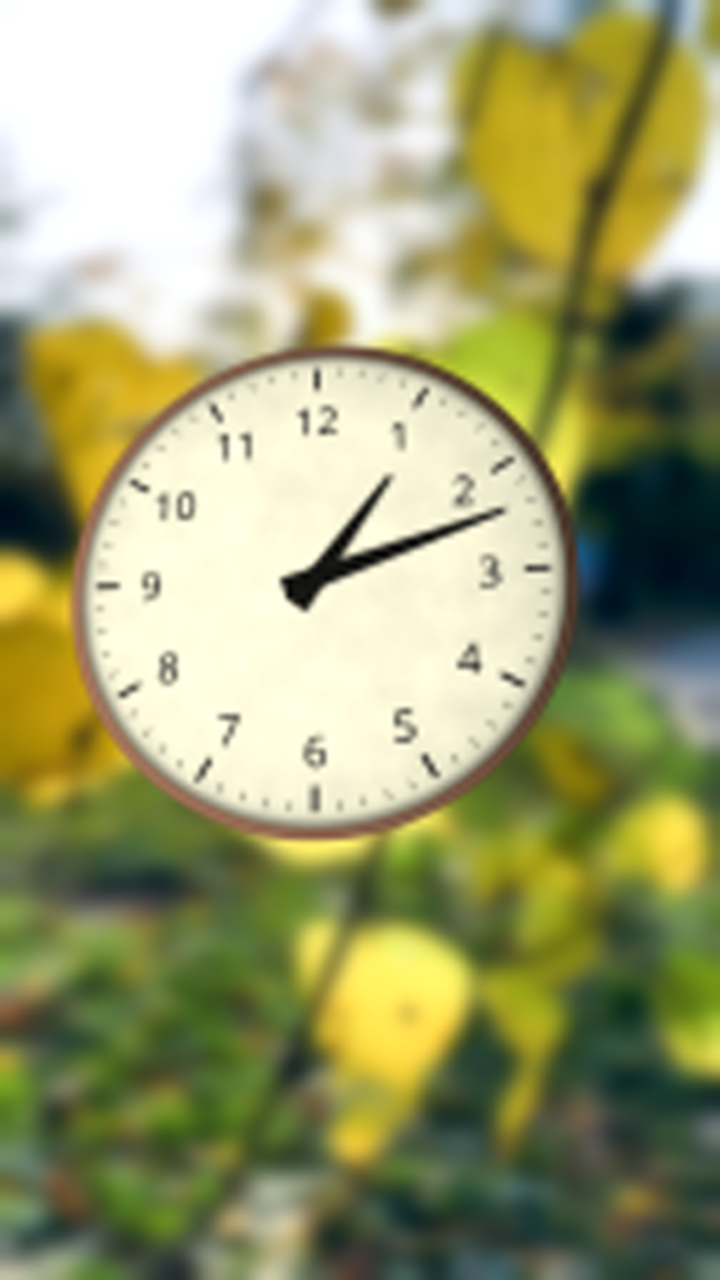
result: h=1 m=12
